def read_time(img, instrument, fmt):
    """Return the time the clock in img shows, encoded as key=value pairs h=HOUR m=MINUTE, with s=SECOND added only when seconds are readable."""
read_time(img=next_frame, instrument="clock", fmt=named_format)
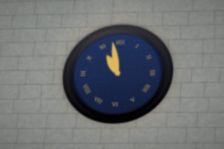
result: h=10 m=58
